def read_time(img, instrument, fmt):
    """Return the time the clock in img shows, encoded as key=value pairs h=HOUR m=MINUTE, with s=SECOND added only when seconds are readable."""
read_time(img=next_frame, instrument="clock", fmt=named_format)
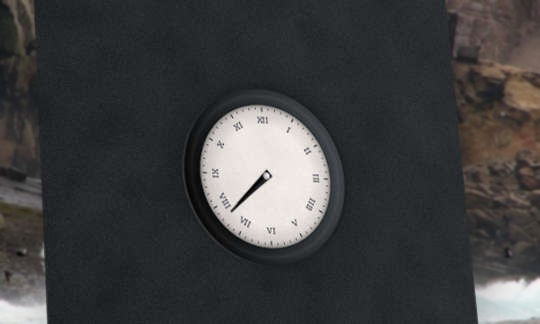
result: h=7 m=38
